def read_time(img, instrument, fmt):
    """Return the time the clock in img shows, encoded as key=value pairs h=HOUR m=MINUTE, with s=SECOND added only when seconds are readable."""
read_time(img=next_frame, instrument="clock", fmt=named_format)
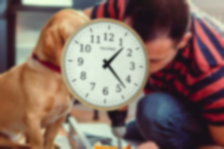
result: h=1 m=23
